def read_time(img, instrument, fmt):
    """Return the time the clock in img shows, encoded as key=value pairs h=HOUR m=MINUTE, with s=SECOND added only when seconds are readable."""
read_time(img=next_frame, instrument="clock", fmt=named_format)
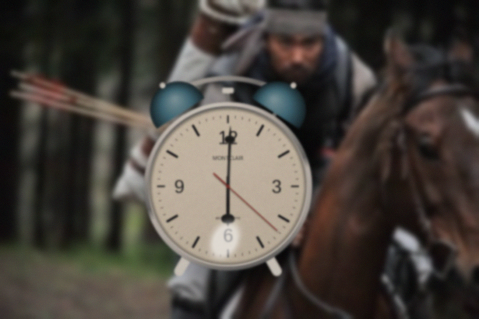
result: h=6 m=0 s=22
